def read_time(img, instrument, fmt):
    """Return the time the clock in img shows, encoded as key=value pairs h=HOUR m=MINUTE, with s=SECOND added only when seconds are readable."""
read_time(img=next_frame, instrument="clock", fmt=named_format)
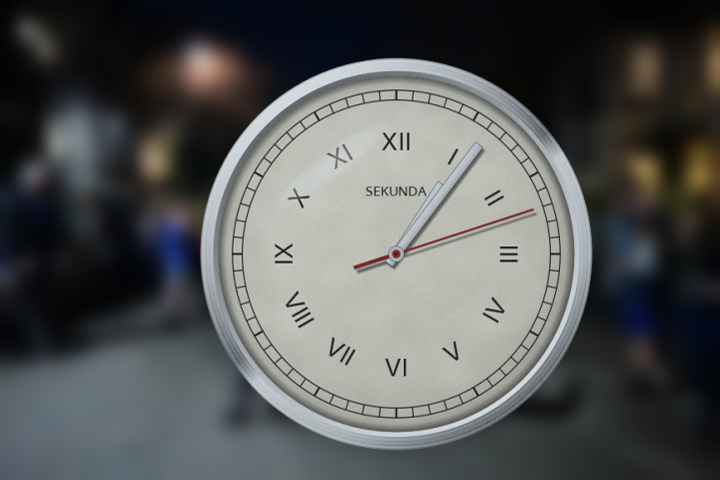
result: h=1 m=6 s=12
